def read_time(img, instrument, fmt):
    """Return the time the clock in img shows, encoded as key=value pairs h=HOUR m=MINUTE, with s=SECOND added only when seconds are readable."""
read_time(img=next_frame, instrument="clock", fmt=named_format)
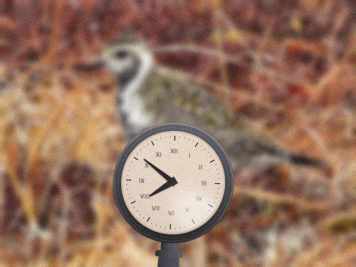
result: h=7 m=51
